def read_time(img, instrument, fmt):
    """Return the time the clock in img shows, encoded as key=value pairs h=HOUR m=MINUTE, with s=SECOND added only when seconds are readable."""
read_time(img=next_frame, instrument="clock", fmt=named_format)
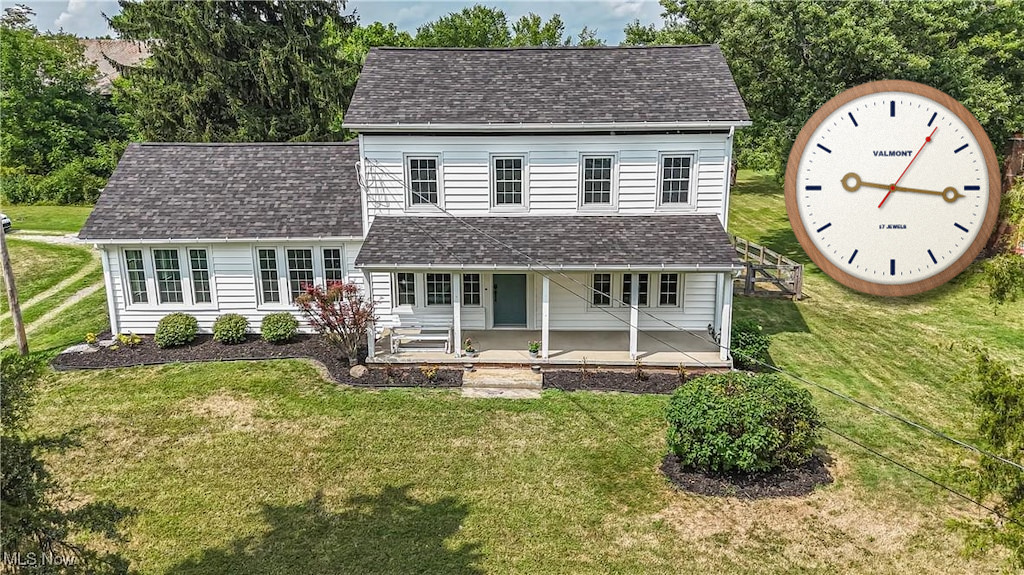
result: h=9 m=16 s=6
